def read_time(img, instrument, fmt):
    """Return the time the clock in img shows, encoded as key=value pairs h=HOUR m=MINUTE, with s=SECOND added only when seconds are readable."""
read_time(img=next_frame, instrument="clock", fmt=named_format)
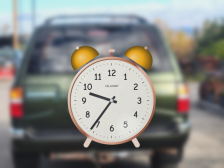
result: h=9 m=36
